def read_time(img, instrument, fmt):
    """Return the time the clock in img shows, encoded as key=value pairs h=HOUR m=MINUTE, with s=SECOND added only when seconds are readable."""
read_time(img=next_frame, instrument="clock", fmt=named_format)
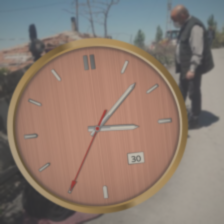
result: h=3 m=7 s=35
